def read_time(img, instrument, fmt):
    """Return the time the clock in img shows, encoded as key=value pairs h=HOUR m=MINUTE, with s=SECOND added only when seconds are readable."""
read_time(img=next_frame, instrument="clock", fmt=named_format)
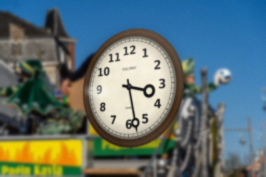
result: h=3 m=28
